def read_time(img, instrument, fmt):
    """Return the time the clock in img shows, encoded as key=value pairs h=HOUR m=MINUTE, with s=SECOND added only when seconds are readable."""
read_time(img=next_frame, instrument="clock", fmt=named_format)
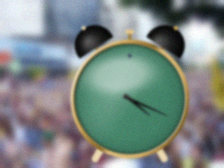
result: h=4 m=19
